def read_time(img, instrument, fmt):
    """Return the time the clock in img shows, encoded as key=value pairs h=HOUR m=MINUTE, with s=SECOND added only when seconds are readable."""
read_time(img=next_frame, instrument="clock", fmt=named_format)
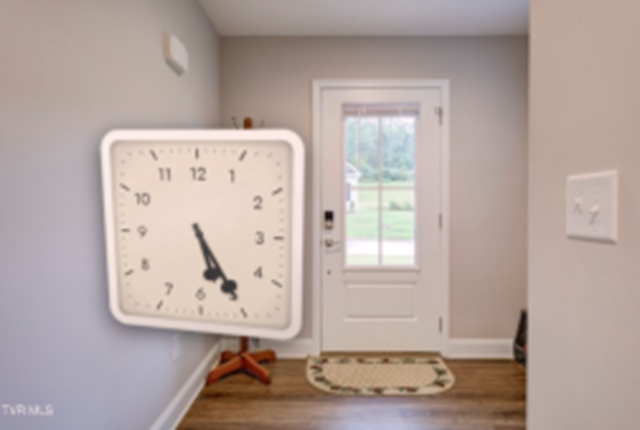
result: h=5 m=25
